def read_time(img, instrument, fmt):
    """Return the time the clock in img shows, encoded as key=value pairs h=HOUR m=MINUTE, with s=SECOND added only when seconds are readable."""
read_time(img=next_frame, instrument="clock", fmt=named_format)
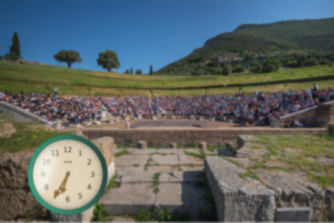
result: h=6 m=35
